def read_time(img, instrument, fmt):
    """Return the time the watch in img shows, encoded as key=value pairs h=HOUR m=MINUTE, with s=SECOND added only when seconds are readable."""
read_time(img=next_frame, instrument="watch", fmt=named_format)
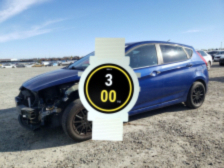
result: h=3 m=0
